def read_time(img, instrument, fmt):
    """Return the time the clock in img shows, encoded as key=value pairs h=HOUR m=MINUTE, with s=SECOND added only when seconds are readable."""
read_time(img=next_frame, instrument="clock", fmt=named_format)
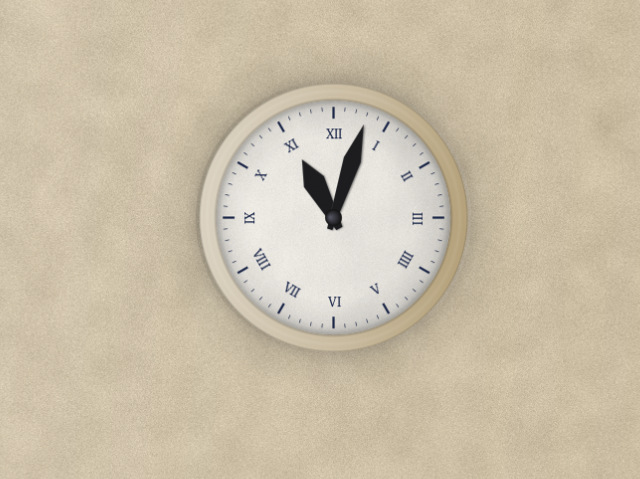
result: h=11 m=3
